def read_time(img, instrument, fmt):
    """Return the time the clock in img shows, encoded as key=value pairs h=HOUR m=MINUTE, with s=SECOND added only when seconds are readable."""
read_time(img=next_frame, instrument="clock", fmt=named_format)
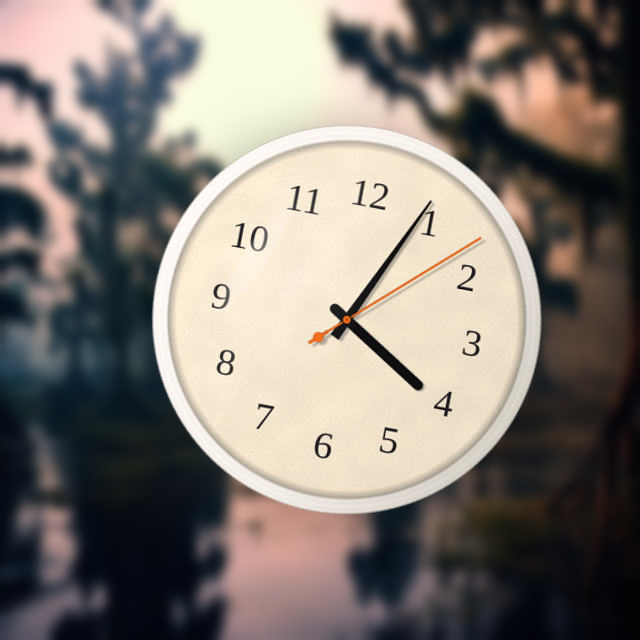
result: h=4 m=4 s=8
